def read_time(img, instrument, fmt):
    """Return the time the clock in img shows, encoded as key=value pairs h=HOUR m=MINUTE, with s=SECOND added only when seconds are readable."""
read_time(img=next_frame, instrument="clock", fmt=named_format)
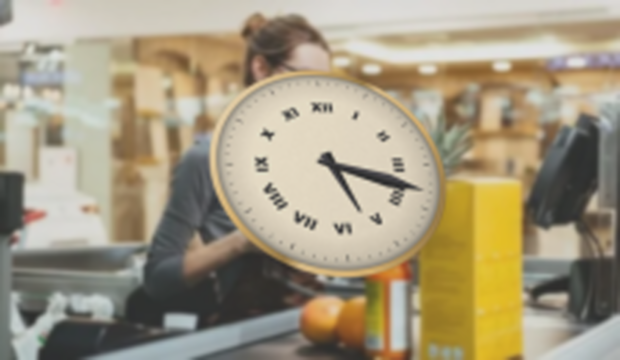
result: h=5 m=18
